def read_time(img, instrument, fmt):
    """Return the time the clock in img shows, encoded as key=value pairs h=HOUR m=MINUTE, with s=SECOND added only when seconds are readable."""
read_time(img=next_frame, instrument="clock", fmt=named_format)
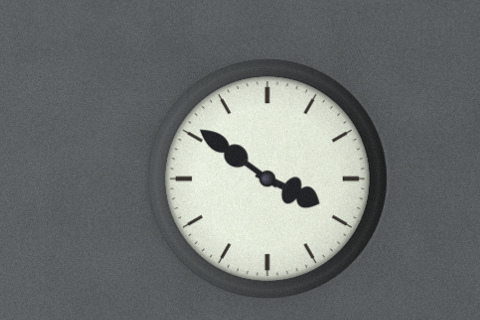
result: h=3 m=51
